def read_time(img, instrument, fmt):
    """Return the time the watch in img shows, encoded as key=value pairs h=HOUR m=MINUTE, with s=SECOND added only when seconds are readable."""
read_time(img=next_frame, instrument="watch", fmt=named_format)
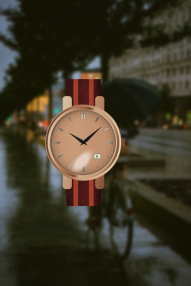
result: h=10 m=8
